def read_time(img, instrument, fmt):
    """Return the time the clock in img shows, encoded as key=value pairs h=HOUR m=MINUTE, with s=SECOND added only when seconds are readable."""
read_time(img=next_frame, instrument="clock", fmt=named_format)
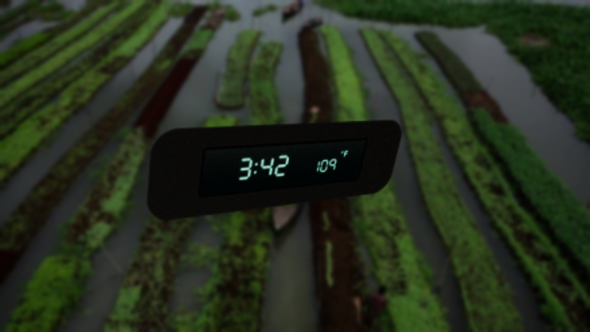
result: h=3 m=42
